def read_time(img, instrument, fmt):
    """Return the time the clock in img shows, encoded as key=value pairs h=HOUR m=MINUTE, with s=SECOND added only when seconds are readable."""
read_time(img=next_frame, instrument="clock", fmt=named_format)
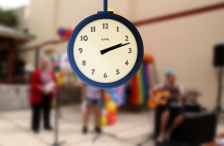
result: h=2 m=12
